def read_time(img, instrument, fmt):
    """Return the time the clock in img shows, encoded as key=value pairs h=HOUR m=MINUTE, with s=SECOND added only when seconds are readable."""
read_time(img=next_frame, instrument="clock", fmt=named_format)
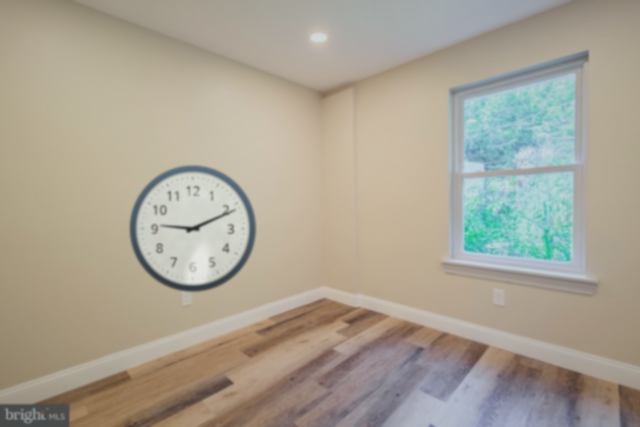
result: h=9 m=11
